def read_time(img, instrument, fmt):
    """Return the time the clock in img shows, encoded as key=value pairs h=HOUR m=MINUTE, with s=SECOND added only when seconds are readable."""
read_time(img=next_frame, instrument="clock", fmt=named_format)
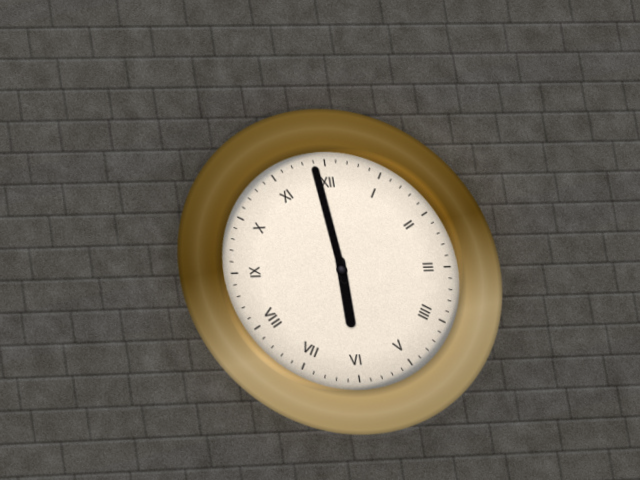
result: h=5 m=59
